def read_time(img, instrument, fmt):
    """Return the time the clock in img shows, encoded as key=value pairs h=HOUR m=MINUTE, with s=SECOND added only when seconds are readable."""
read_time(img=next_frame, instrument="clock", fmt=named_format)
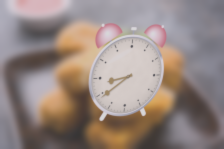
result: h=8 m=39
